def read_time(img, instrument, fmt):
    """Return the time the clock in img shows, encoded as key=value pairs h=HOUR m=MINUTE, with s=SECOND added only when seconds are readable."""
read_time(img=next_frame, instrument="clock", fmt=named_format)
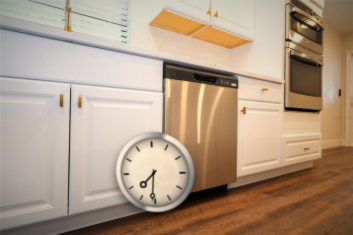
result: h=7 m=31
